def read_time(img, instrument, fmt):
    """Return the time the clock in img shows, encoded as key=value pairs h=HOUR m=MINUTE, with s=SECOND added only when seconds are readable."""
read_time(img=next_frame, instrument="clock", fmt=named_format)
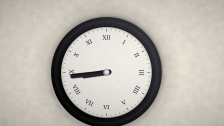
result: h=8 m=44
